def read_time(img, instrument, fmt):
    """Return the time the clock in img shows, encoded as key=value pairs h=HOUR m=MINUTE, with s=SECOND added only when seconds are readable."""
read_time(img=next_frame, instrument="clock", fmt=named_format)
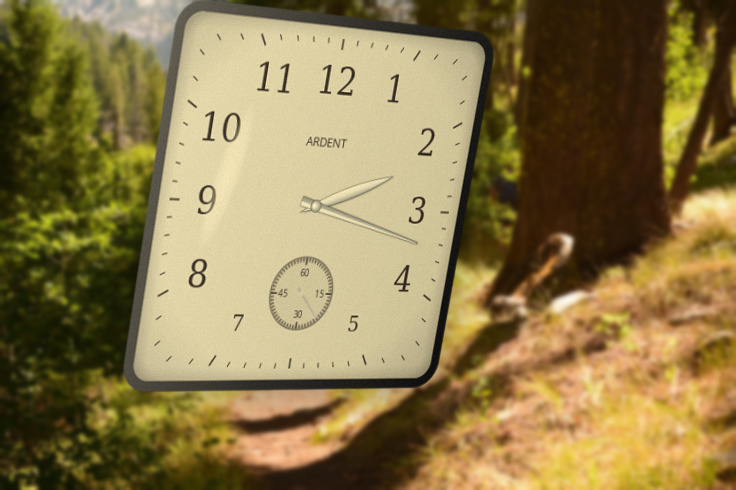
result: h=2 m=17 s=23
